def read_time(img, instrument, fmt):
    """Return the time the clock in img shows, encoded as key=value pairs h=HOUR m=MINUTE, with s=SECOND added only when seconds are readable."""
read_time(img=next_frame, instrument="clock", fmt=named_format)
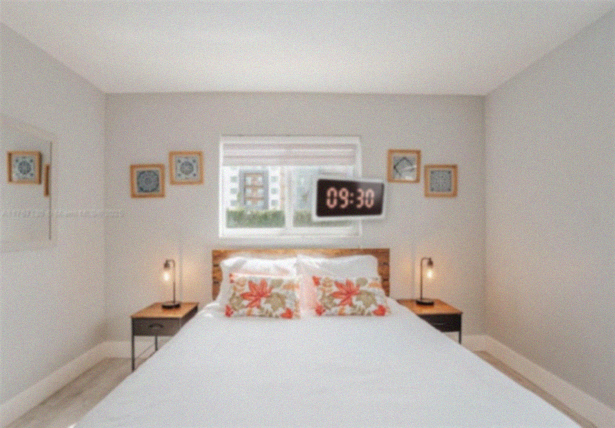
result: h=9 m=30
